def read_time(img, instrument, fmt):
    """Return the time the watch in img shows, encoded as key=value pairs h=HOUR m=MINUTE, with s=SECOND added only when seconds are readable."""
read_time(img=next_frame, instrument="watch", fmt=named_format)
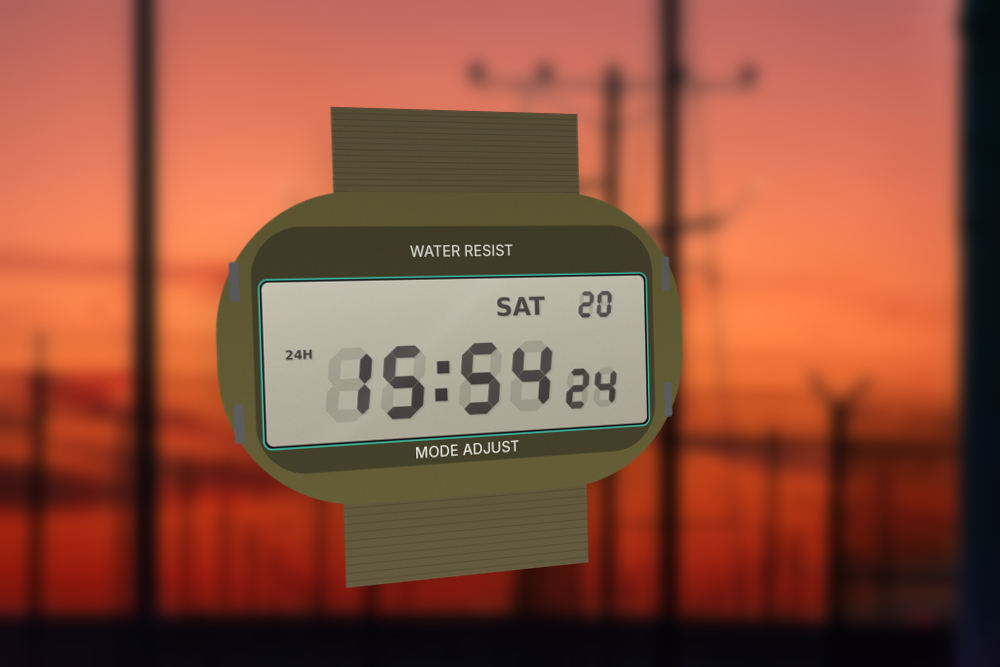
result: h=15 m=54 s=24
